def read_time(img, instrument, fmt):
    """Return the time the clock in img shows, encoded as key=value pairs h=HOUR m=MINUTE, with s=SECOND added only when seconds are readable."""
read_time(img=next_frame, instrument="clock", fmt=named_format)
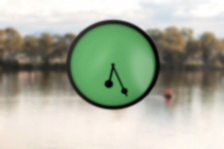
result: h=6 m=26
